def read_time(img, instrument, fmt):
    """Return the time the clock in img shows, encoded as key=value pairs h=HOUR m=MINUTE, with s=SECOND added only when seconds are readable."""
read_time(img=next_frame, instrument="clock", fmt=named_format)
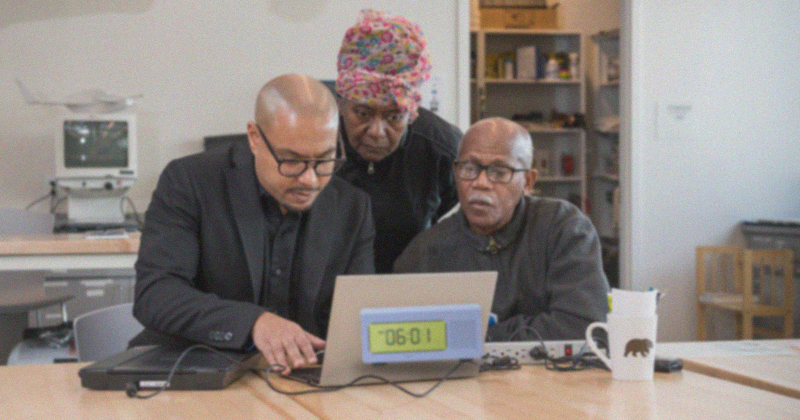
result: h=6 m=1
